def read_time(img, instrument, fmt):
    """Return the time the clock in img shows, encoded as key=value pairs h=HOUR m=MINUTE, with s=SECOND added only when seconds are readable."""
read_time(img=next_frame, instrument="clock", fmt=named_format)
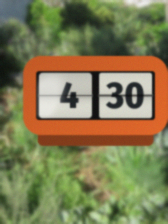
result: h=4 m=30
